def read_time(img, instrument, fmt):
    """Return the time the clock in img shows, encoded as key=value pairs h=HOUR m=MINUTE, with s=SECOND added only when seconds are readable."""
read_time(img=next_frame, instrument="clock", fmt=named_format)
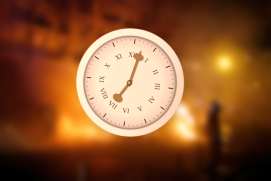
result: h=7 m=2
